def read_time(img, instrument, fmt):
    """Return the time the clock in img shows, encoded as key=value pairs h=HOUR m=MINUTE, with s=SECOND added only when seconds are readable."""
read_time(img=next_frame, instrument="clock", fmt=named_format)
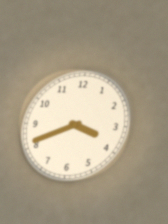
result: h=3 m=41
